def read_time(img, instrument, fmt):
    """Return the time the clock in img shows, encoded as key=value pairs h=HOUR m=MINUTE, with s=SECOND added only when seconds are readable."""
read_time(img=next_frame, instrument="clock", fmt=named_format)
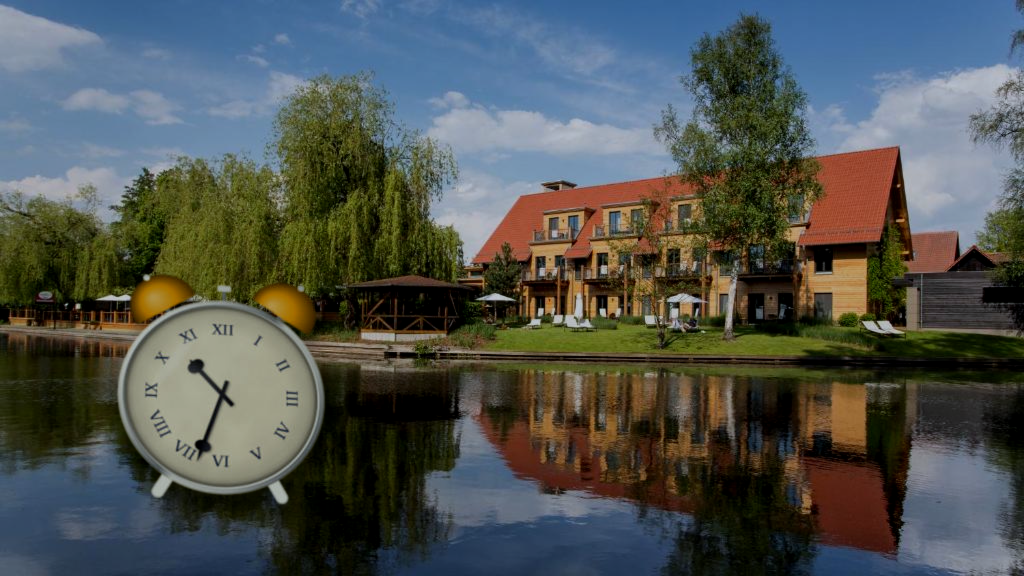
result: h=10 m=33
